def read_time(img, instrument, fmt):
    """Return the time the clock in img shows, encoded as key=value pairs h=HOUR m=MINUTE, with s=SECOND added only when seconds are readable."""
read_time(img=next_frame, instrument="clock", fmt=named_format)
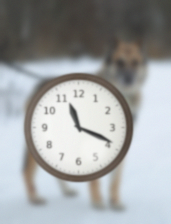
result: h=11 m=19
